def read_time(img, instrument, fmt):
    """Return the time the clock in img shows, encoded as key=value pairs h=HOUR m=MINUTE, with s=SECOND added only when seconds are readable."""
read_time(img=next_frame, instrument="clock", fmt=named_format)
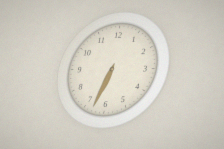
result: h=6 m=33
